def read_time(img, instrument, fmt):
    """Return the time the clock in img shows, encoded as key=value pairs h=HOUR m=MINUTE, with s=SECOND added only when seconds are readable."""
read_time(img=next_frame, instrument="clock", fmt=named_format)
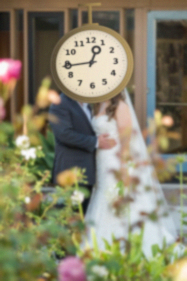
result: h=12 m=44
